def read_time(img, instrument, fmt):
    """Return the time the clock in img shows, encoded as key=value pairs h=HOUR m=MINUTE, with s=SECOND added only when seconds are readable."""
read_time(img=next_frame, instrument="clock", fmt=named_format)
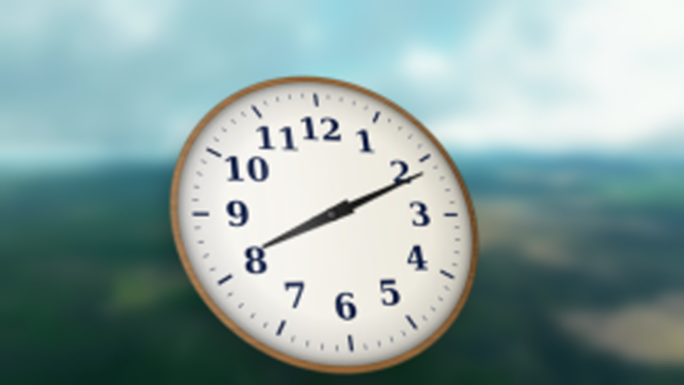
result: h=8 m=11
